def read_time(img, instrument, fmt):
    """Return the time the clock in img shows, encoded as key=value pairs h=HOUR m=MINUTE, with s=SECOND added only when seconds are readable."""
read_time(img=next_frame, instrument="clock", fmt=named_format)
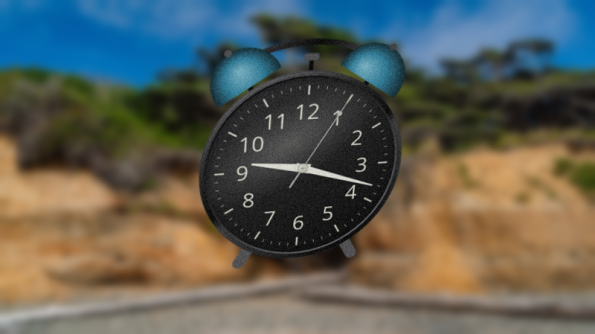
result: h=9 m=18 s=5
